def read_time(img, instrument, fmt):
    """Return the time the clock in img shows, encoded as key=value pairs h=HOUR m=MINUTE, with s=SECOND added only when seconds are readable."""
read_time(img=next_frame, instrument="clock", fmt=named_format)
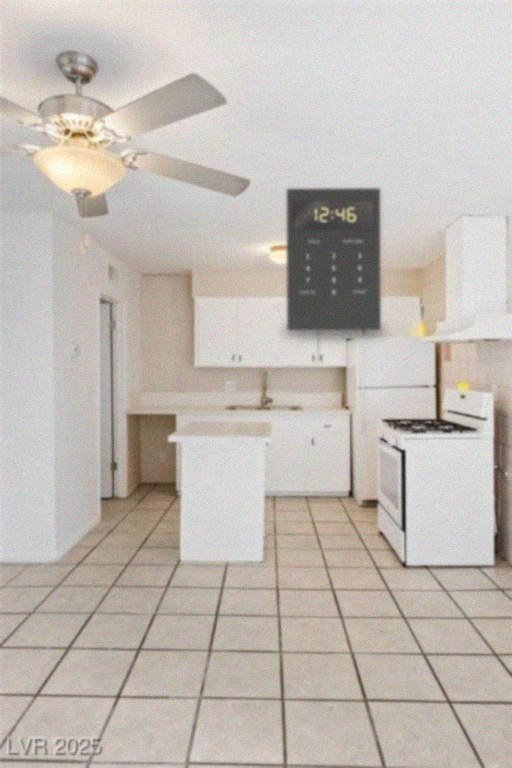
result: h=12 m=46
